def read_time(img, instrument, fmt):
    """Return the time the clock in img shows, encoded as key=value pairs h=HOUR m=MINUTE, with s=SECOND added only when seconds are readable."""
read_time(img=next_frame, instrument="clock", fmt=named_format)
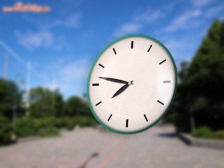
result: h=7 m=47
